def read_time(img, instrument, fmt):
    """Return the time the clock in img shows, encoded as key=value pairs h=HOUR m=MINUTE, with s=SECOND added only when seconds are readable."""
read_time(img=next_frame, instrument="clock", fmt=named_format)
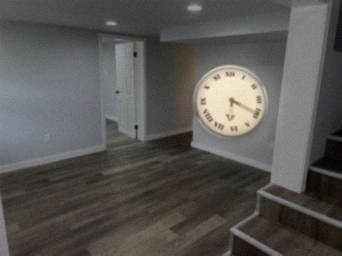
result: h=6 m=20
